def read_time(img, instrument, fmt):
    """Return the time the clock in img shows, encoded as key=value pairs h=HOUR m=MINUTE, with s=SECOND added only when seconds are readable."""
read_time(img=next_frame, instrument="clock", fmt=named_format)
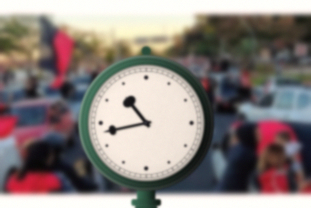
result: h=10 m=43
